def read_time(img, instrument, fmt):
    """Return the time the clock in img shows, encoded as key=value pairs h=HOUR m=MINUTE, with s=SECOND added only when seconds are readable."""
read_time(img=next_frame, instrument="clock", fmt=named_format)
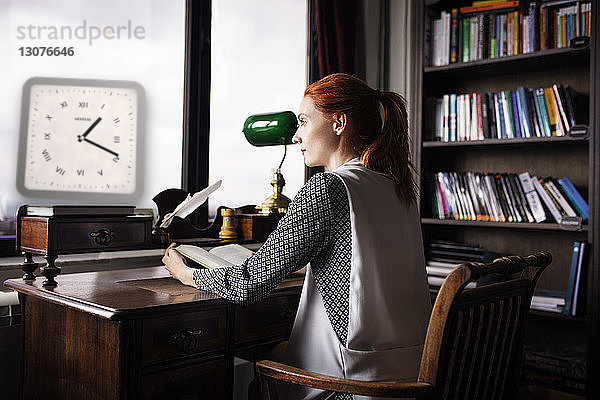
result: h=1 m=19
